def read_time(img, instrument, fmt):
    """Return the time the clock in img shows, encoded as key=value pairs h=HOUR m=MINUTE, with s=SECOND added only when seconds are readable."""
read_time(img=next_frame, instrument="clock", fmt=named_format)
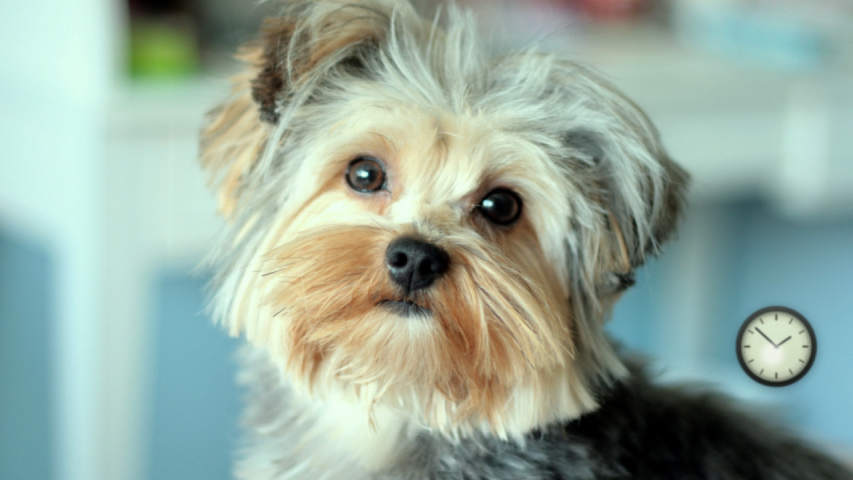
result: h=1 m=52
